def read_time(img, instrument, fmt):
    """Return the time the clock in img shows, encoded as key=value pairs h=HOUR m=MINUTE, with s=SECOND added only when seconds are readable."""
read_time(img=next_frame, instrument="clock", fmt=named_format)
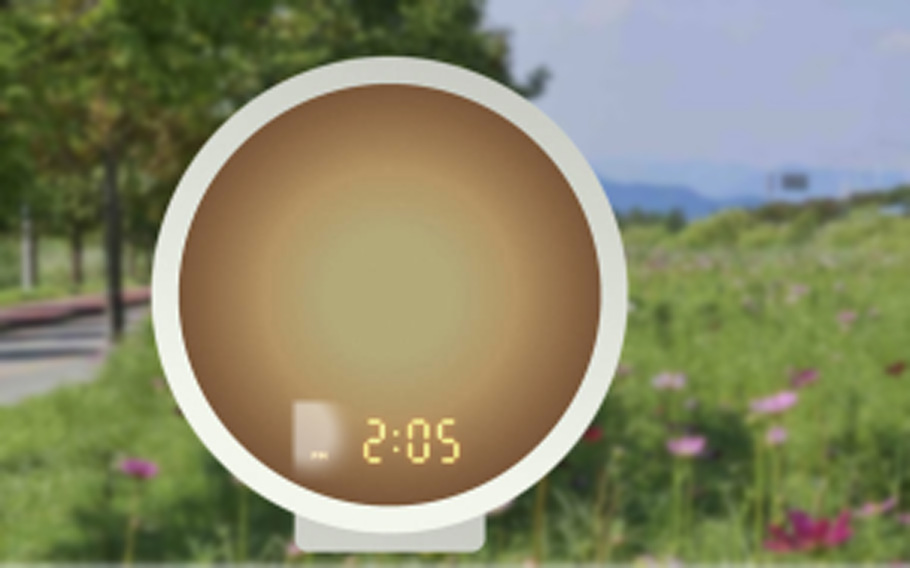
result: h=2 m=5
